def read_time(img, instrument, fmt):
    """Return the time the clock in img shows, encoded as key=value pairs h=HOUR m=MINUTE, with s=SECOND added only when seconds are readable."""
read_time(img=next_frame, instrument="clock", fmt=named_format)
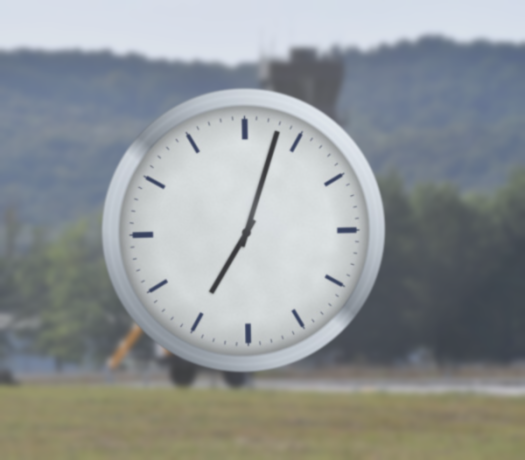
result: h=7 m=3
